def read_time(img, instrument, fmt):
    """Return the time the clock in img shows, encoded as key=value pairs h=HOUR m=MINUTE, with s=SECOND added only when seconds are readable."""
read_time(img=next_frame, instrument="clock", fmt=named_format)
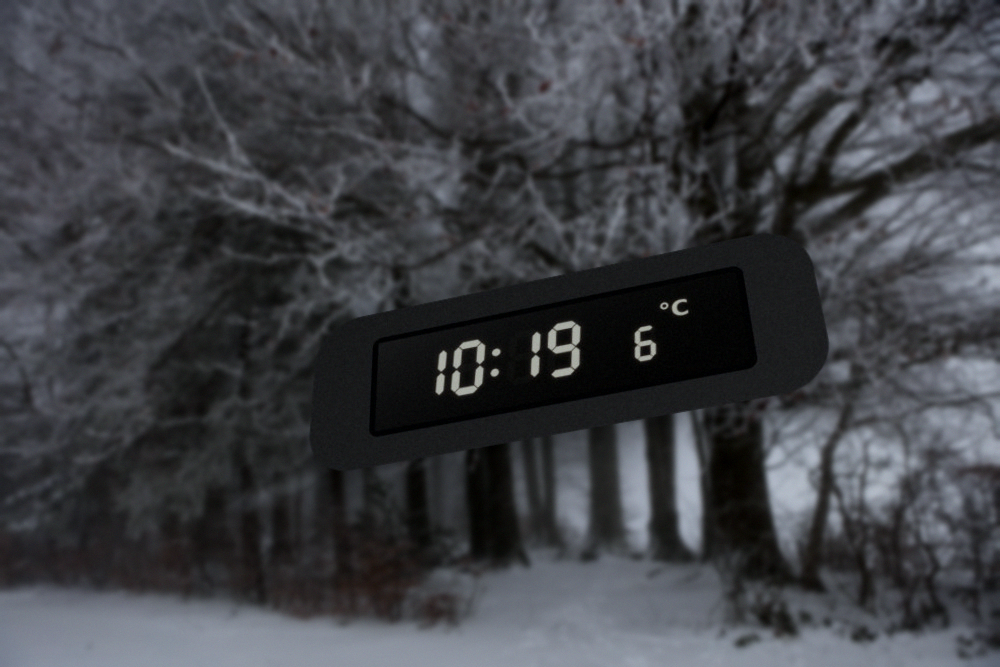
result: h=10 m=19
